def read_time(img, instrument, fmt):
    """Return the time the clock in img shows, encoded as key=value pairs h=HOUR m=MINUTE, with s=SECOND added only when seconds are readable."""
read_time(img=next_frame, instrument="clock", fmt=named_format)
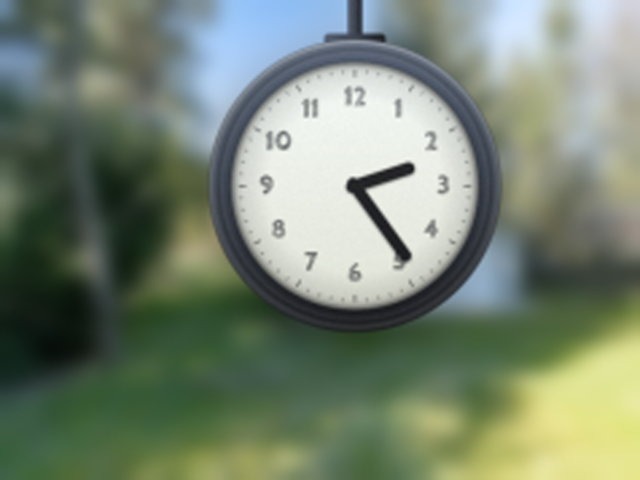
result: h=2 m=24
